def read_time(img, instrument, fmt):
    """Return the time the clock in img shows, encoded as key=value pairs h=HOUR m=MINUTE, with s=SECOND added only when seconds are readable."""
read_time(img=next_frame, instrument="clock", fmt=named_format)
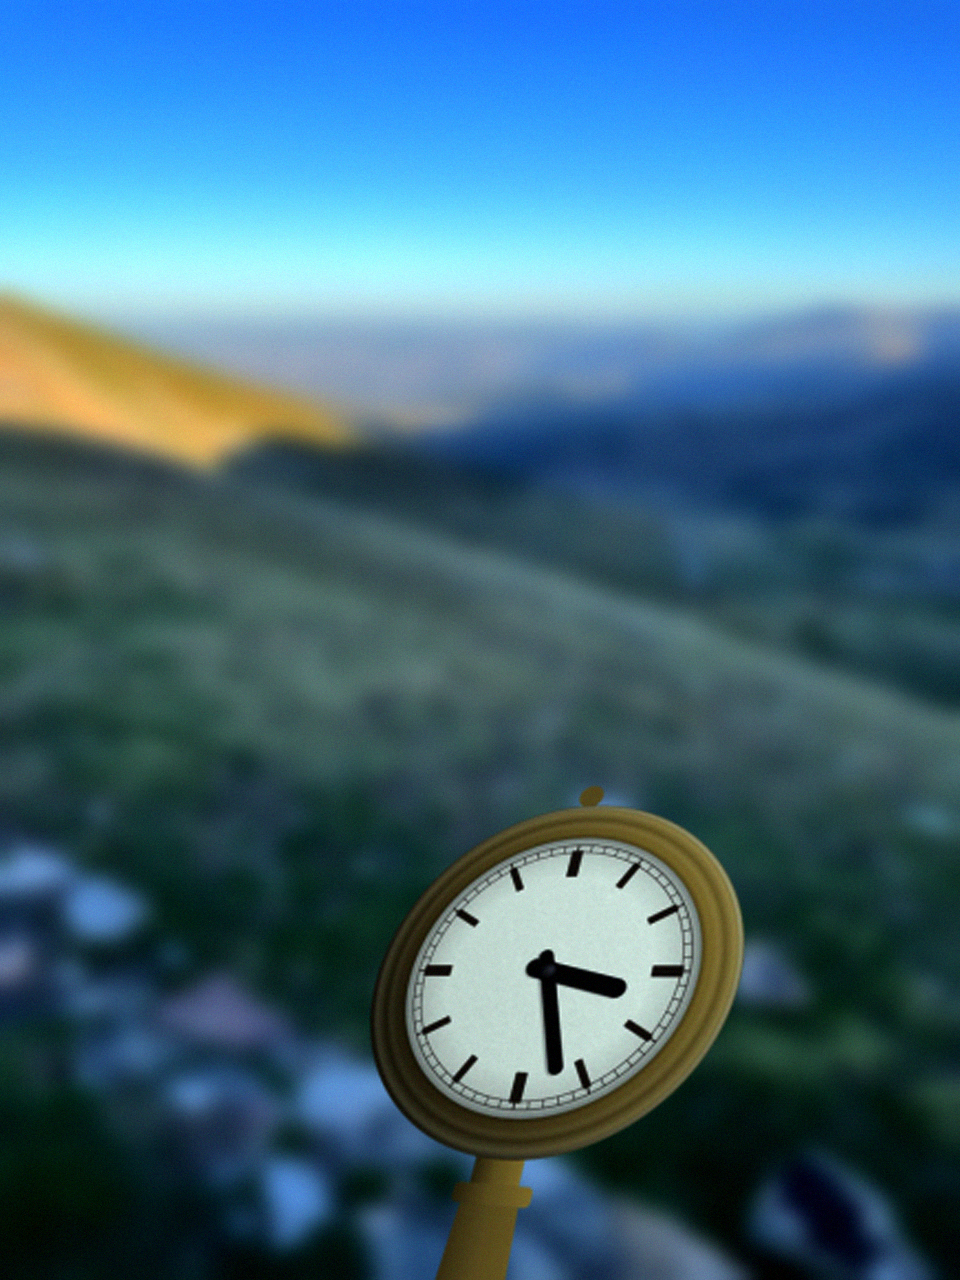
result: h=3 m=27
